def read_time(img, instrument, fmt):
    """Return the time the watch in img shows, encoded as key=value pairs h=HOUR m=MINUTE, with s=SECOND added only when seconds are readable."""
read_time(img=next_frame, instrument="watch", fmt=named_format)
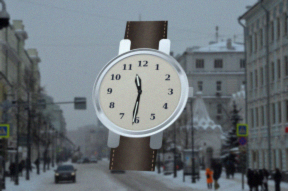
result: h=11 m=31
